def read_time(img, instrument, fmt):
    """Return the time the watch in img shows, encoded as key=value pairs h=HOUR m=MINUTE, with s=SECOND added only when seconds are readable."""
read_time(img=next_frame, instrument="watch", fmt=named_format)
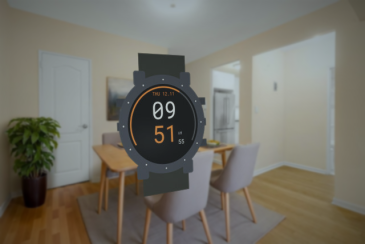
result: h=9 m=51
